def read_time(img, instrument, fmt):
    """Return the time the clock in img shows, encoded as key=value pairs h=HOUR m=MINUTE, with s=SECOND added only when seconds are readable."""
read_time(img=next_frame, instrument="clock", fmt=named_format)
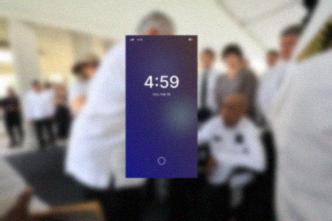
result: h=4 m=59
